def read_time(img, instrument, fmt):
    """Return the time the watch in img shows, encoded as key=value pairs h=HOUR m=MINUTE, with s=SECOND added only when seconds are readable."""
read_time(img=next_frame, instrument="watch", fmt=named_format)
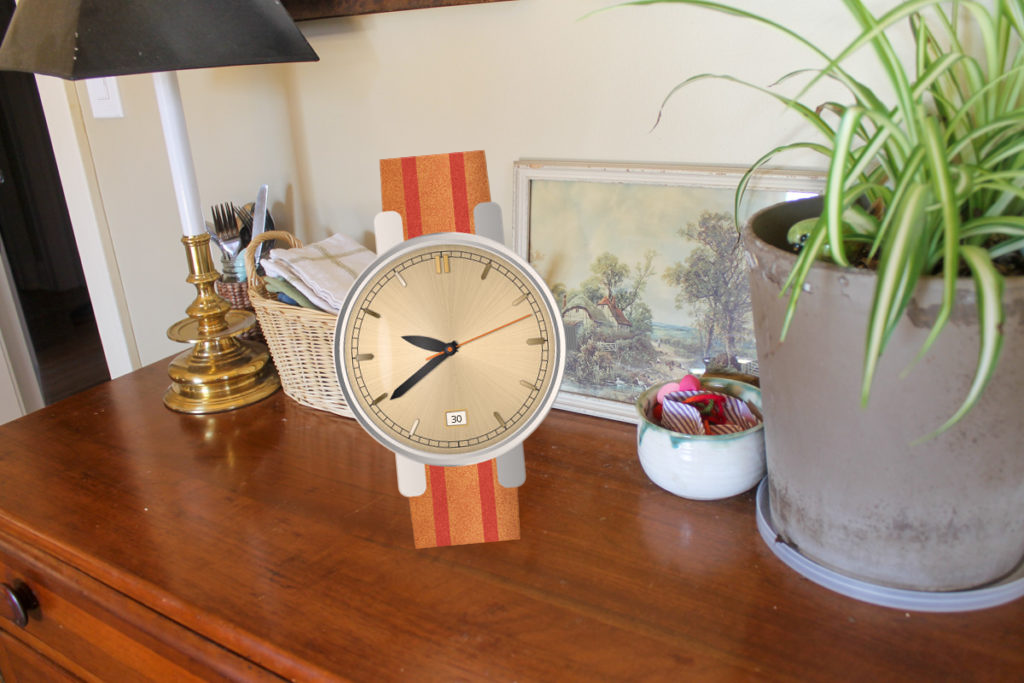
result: h=9 m=39 s=12
